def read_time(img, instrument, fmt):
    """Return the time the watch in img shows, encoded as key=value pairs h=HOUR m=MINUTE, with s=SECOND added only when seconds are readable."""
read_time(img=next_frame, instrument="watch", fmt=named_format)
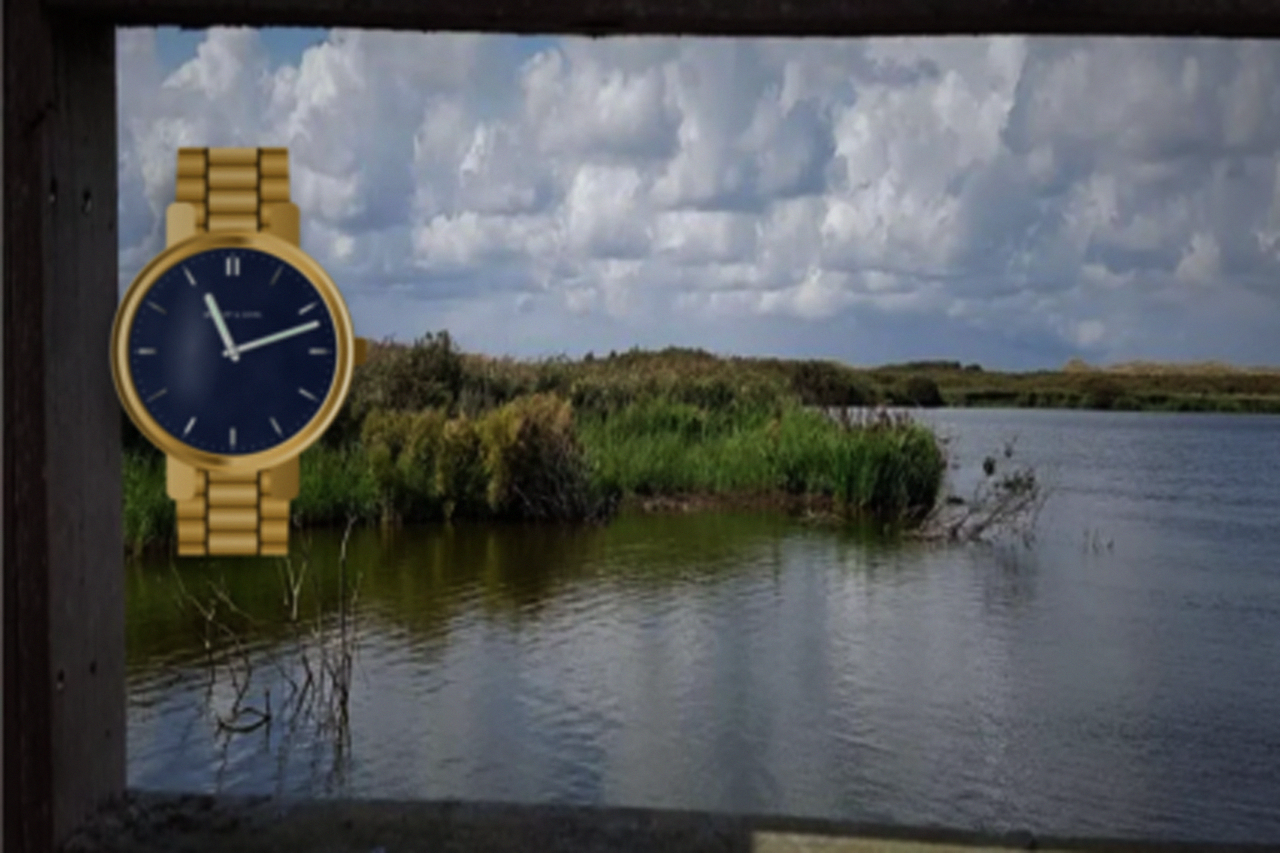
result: h=11 m=12
